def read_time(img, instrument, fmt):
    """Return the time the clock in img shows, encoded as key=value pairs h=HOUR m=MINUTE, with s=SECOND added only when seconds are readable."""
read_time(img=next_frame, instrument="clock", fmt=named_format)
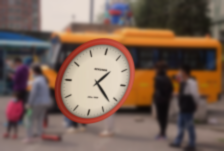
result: h=1 m=22
